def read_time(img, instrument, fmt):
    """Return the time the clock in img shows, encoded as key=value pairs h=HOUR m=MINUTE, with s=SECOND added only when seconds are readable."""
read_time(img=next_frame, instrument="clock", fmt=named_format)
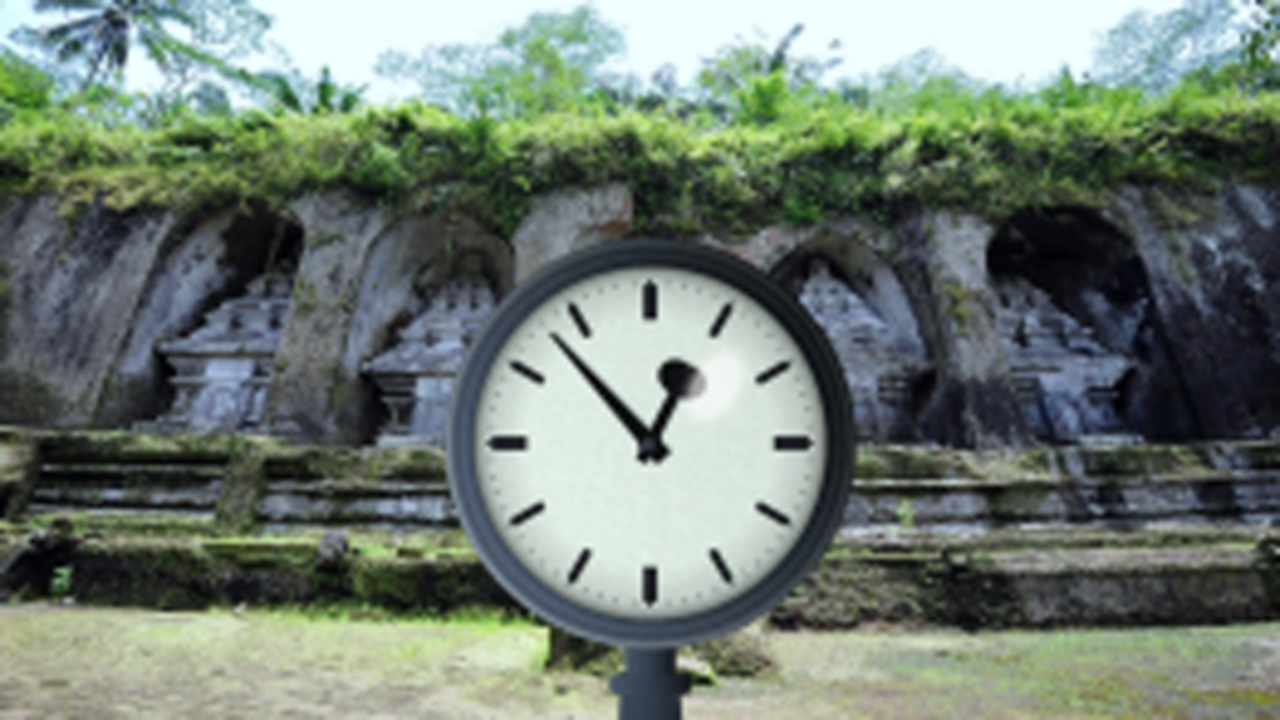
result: h=12 m=53
